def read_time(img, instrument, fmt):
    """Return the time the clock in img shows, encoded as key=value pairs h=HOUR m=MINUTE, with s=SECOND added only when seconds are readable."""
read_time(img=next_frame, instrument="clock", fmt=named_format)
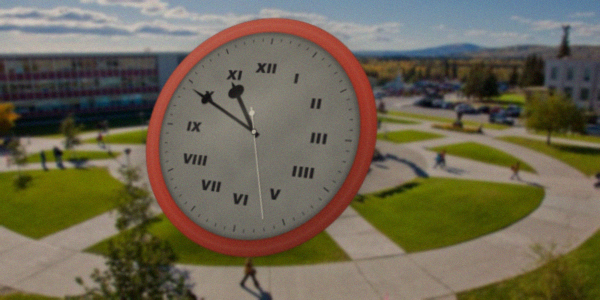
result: h=10 m=49 s=27
